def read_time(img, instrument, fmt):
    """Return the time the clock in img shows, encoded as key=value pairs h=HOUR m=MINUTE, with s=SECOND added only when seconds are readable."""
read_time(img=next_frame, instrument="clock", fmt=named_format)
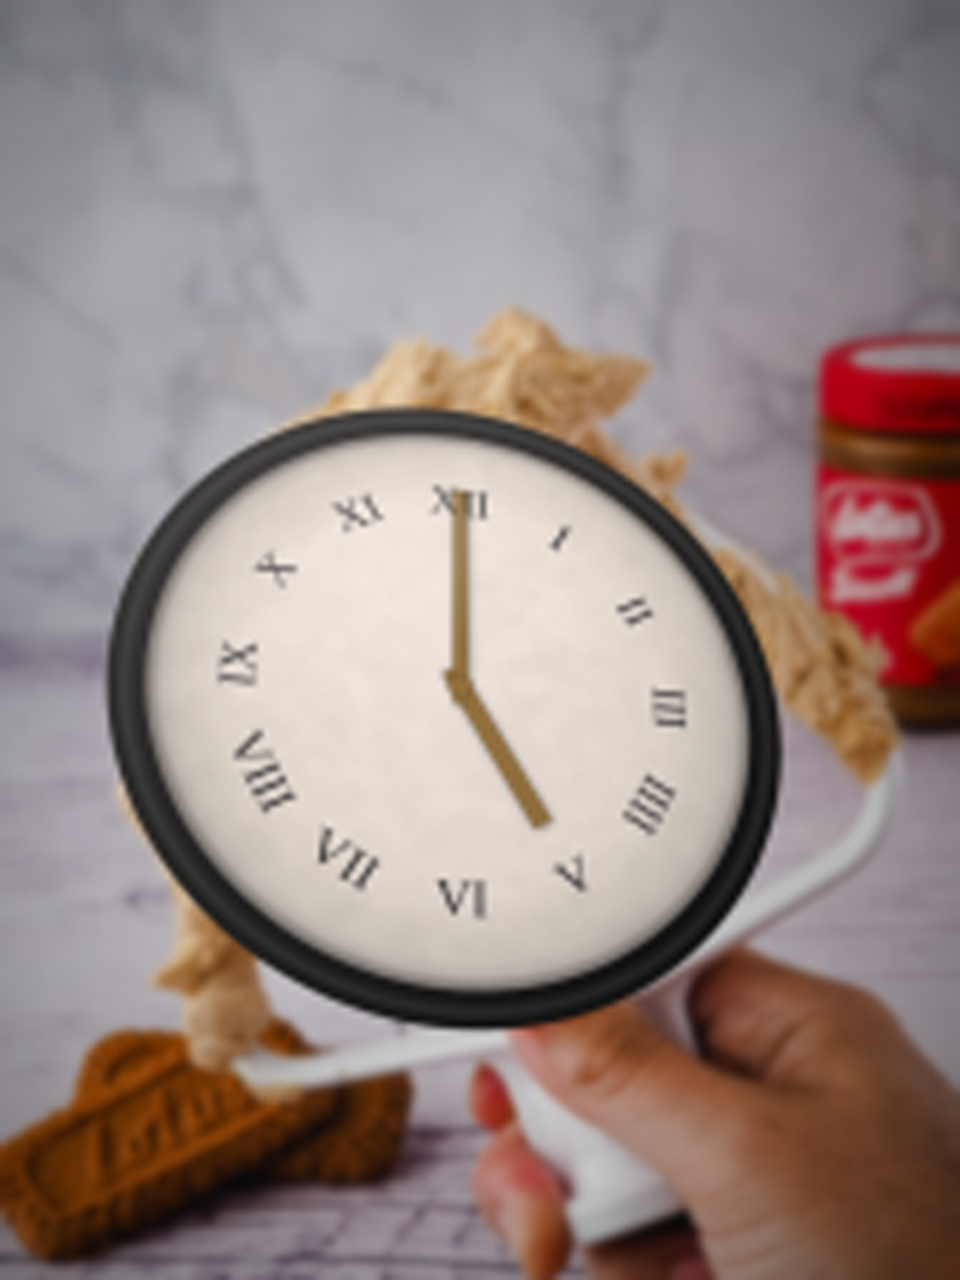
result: h=5 m=0
